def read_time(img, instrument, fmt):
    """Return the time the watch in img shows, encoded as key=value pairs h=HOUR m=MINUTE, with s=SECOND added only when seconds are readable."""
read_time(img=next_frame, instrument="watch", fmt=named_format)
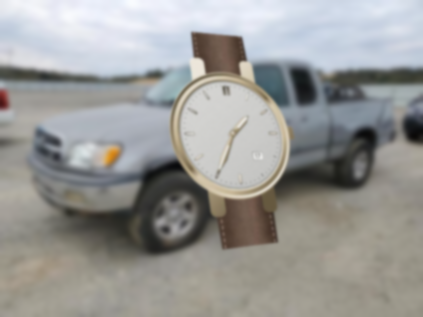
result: h=1 m=35
